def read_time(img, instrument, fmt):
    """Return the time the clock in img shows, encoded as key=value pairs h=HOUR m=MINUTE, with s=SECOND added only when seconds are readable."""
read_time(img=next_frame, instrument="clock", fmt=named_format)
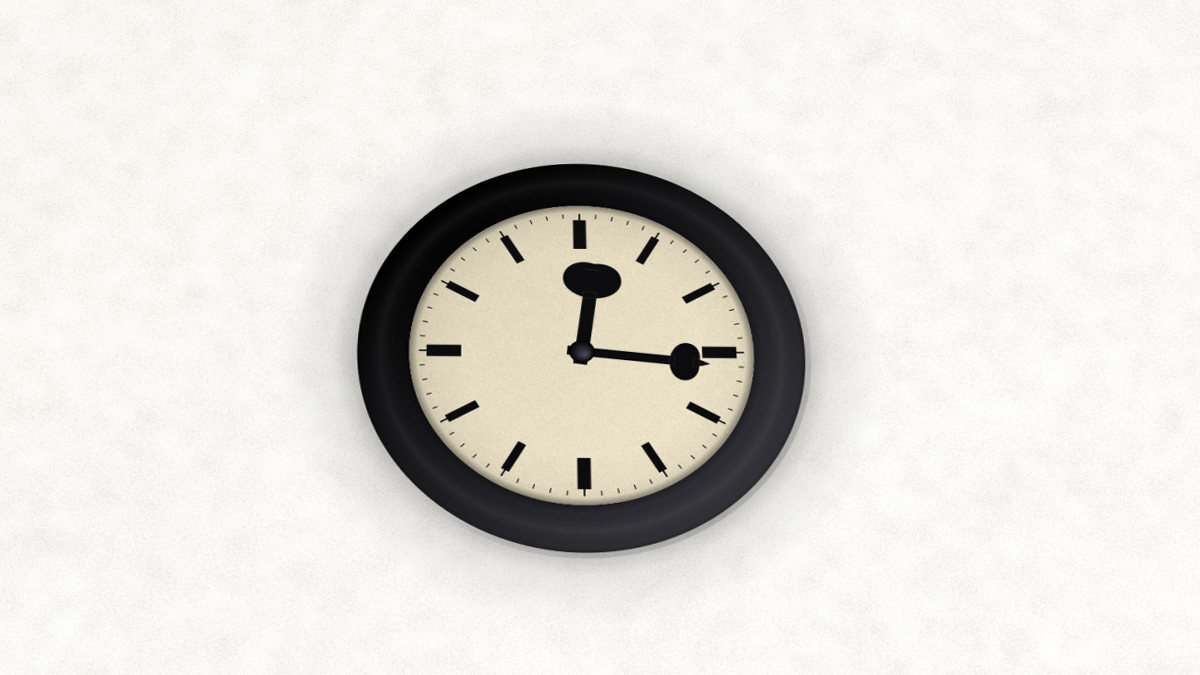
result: h=12 m=16
